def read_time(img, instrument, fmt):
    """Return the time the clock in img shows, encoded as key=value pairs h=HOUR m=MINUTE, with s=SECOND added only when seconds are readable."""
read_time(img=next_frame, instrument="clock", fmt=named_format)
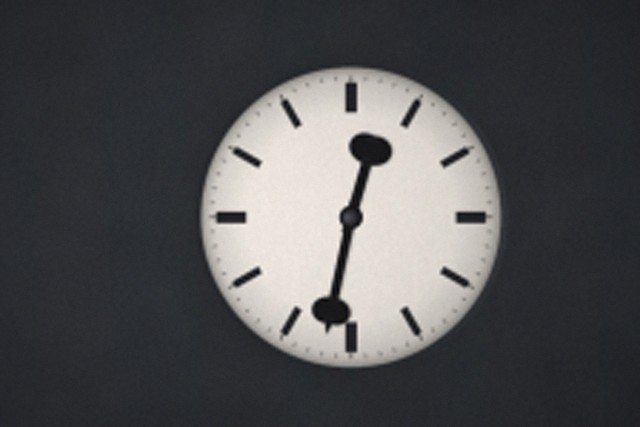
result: h=12 m=32
